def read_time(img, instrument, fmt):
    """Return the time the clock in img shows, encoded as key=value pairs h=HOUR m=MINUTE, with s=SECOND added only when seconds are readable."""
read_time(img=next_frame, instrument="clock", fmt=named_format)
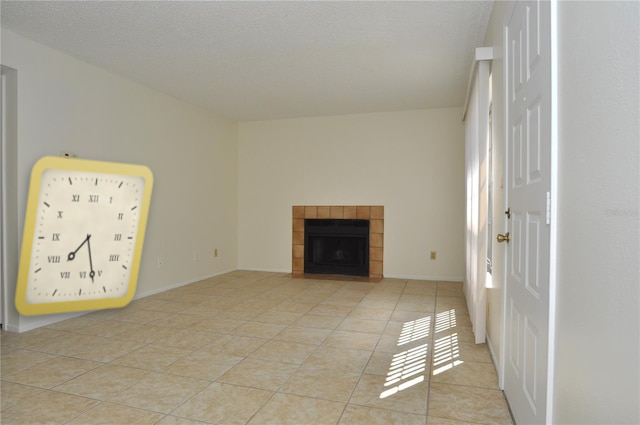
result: h=7 m=27
